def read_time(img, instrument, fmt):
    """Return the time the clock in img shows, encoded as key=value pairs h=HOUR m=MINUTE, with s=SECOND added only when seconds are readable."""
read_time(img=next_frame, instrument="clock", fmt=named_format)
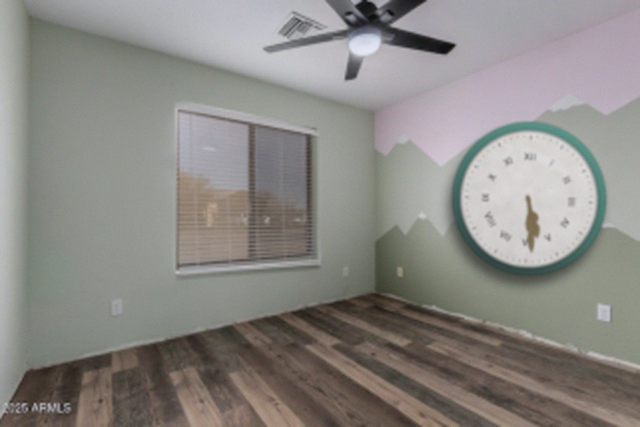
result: h=5 m=29
